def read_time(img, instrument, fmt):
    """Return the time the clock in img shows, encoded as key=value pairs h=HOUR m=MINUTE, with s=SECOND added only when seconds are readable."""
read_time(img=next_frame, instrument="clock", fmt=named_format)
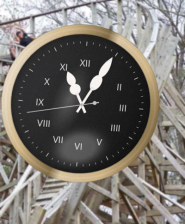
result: h=11 m=4 s=43
